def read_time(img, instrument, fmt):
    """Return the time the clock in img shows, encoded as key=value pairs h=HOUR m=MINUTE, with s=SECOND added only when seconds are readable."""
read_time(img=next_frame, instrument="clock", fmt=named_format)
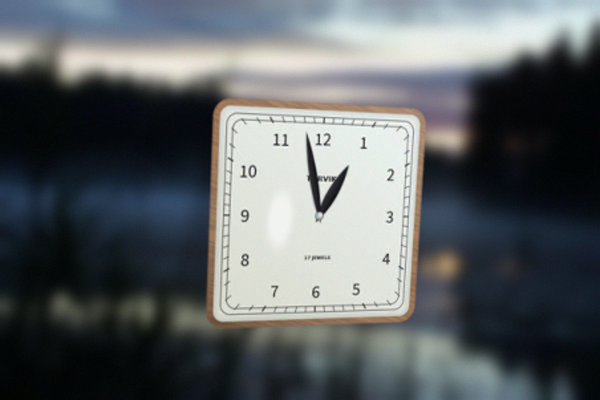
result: h=12 m=58
